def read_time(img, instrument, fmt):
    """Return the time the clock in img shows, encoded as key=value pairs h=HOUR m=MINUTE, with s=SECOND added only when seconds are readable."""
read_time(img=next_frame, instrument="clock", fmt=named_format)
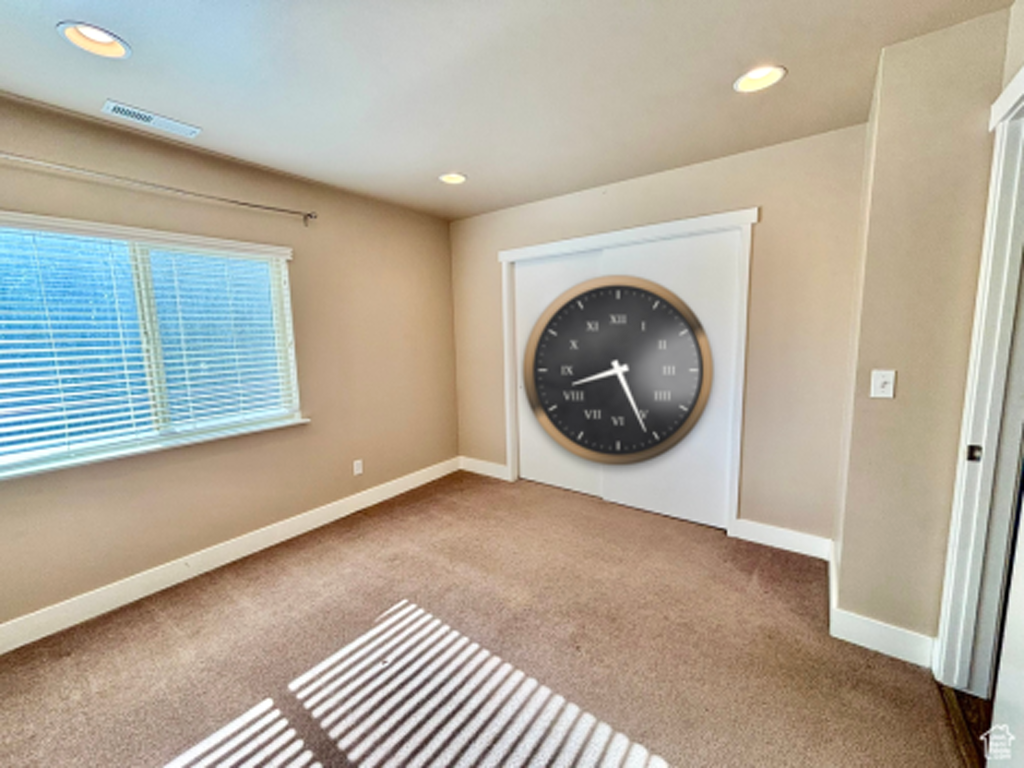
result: h=8 m=26
